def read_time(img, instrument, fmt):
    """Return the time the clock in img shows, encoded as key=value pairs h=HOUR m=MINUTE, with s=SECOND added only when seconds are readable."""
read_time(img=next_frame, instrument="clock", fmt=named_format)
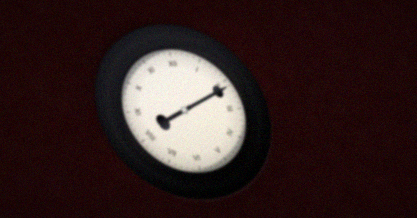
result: h=8 m=11
